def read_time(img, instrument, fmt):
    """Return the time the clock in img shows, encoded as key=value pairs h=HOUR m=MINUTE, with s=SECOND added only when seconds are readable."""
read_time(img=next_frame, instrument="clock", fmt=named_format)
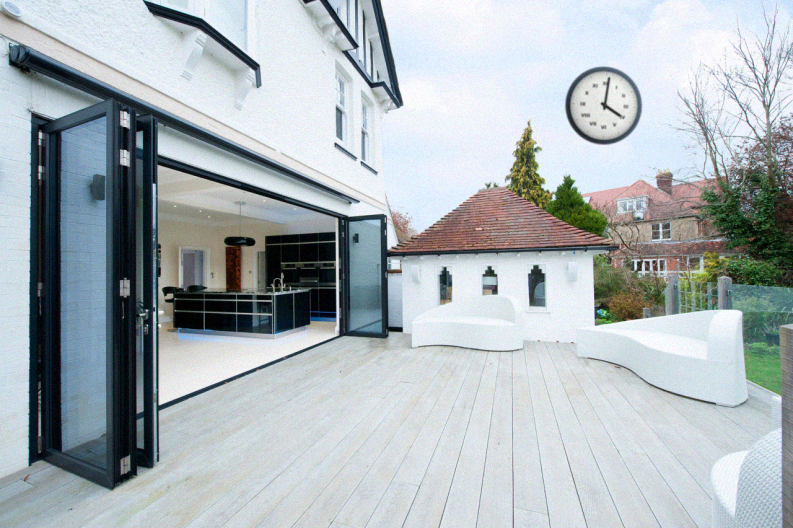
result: h=4 m=1
